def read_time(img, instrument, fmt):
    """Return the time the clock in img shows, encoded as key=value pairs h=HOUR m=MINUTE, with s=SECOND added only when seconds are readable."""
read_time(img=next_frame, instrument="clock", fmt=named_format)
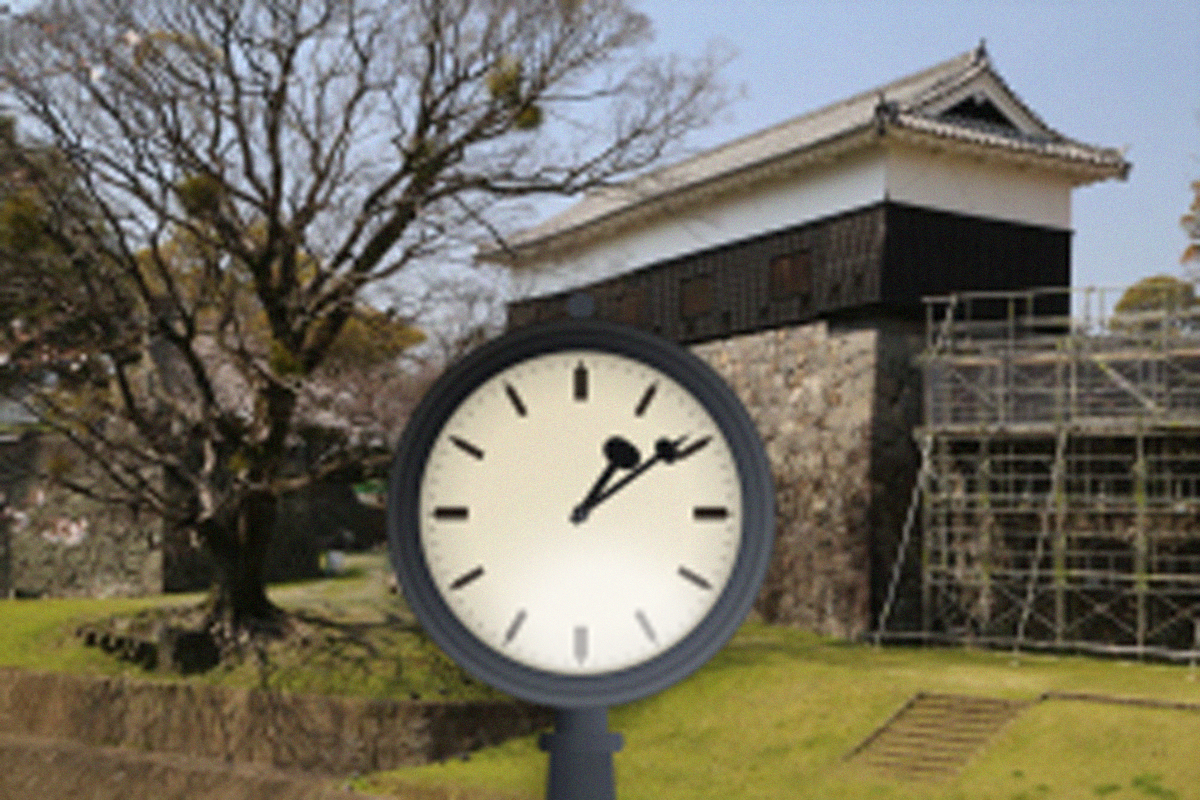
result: h=1 m=9
